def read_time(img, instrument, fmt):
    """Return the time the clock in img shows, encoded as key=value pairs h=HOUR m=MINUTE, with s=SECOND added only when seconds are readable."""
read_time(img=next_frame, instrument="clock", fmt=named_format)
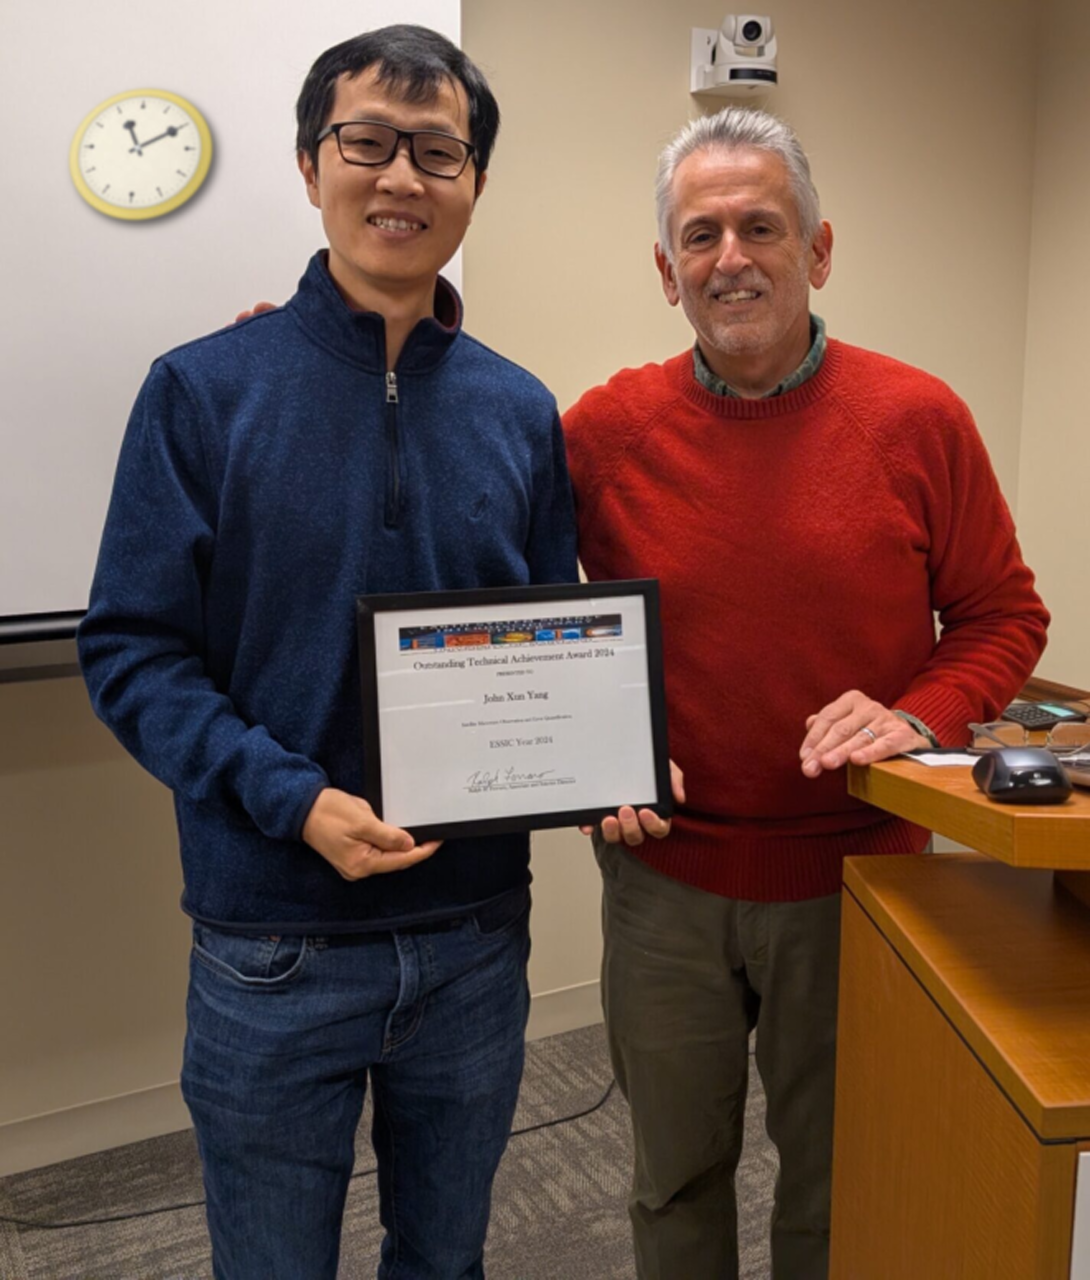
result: h=11 m=10
